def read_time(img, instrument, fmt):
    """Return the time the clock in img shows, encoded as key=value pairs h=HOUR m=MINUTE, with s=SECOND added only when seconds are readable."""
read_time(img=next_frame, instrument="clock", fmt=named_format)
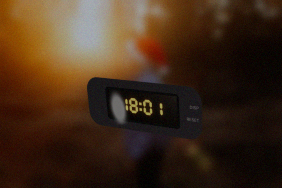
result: h=18 m=1
